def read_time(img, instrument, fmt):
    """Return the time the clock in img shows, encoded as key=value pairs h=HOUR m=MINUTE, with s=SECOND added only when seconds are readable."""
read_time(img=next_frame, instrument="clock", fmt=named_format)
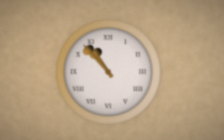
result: h=10 m=53
